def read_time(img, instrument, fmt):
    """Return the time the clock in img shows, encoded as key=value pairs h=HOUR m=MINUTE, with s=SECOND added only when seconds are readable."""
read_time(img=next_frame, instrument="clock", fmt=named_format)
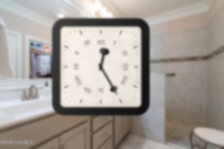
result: h=12 m=25
